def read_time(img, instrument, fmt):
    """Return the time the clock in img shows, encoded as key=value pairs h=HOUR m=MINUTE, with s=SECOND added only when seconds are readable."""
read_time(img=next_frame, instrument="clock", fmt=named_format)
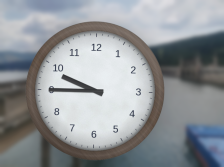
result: h=9 m=45
